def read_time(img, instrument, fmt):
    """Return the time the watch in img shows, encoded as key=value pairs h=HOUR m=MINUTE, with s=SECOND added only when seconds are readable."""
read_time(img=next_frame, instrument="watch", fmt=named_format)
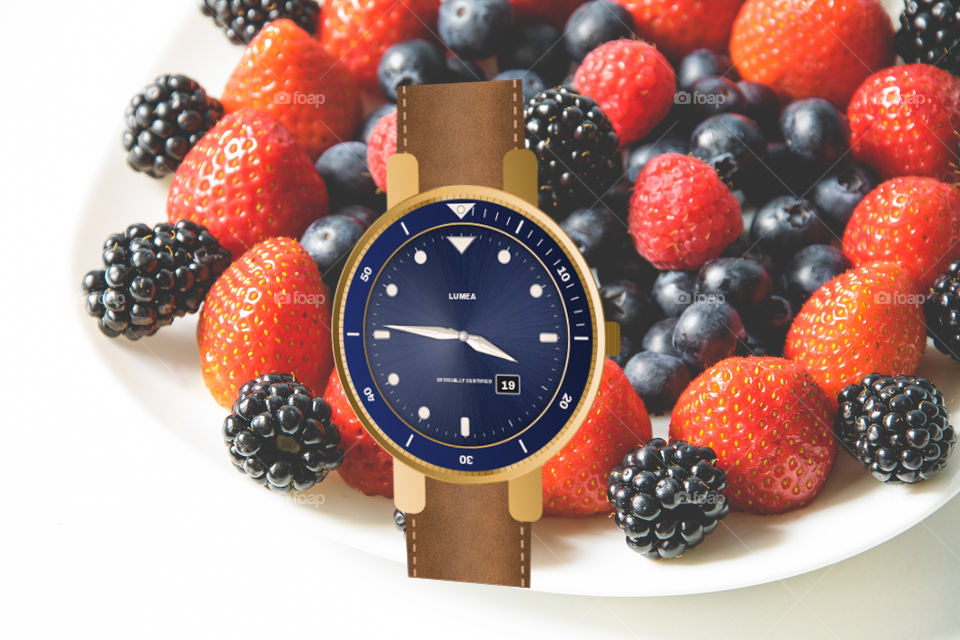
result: h=3 m=46
